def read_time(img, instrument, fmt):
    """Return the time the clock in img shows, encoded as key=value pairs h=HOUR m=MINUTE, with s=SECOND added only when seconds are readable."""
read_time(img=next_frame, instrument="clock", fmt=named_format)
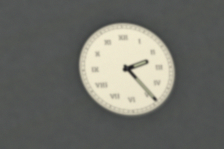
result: h=2 m=24
